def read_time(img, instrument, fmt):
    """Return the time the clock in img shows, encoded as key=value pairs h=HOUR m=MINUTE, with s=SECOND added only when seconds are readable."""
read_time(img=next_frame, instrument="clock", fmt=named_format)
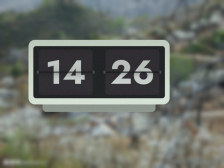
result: h=14 m=26
